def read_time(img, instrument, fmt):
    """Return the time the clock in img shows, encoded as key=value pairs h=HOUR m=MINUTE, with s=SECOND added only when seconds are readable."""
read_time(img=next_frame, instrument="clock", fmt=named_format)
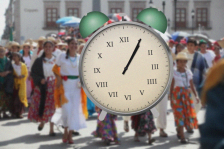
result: h=1 m=5
